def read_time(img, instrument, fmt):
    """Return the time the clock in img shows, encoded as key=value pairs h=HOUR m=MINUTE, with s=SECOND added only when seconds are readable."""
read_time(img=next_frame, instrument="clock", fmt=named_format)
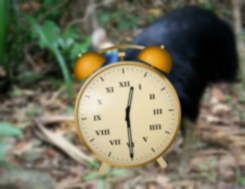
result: h=12 m=30
